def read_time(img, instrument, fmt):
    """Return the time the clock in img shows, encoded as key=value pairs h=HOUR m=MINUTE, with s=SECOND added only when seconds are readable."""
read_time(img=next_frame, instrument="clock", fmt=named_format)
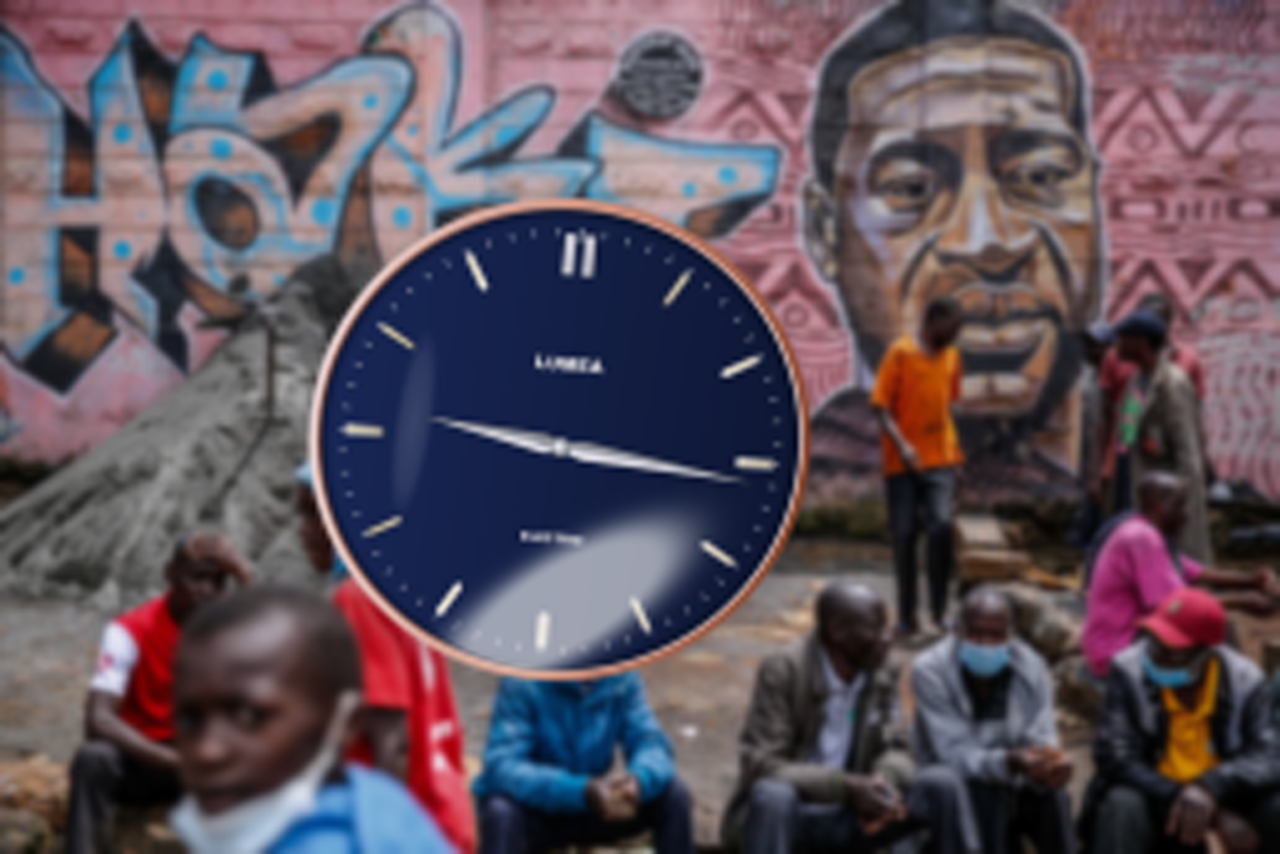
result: h=9 m=16
